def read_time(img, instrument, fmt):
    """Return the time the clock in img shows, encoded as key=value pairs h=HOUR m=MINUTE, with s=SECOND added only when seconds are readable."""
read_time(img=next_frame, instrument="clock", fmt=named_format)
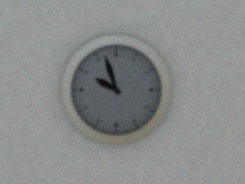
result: h=9 m=57
